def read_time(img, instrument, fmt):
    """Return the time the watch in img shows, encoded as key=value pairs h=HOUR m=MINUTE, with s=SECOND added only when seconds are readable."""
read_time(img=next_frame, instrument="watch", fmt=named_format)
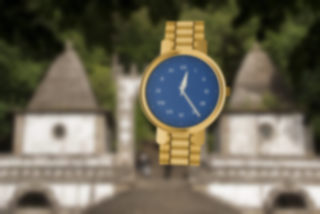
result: h=12 m=24
